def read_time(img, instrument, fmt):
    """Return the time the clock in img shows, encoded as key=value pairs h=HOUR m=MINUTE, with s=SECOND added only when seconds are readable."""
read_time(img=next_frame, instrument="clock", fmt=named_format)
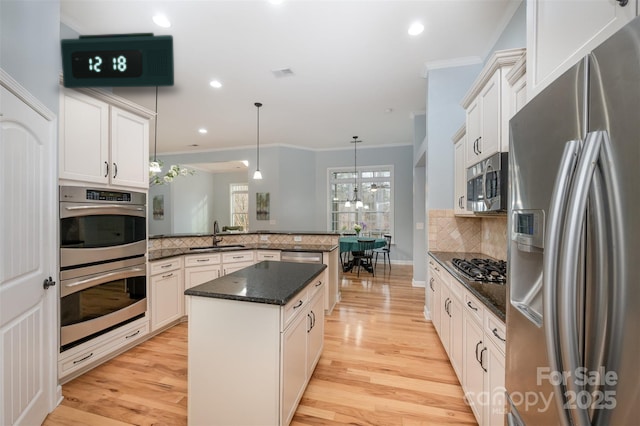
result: h=12 m=18
